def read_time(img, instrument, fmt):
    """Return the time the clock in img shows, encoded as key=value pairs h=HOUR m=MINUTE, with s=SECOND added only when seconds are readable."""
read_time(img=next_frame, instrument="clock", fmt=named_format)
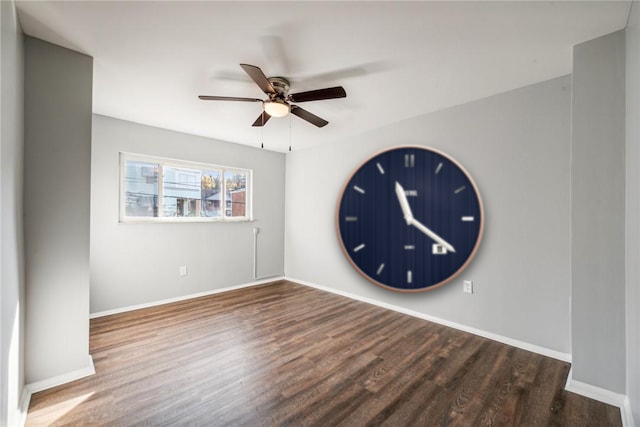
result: h=11 m=21
